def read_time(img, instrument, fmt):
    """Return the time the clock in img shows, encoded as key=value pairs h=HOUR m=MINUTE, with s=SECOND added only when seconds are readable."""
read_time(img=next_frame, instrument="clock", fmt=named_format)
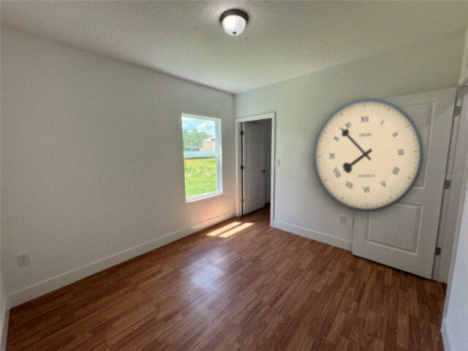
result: h=7 m=53
